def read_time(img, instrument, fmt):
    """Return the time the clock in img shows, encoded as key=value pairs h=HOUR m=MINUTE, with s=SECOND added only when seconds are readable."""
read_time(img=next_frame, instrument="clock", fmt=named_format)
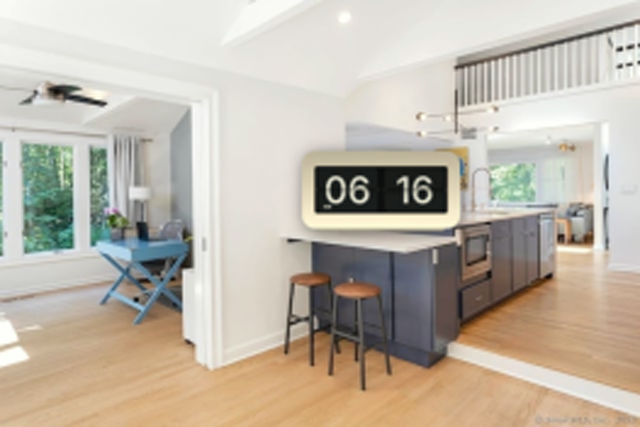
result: h=6 m=16
